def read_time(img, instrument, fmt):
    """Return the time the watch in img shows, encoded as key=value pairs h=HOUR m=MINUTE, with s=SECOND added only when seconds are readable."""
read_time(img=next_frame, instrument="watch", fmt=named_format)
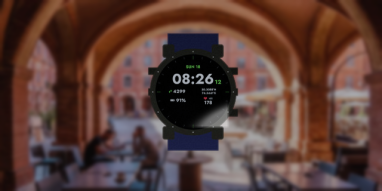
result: h=8 m=26
